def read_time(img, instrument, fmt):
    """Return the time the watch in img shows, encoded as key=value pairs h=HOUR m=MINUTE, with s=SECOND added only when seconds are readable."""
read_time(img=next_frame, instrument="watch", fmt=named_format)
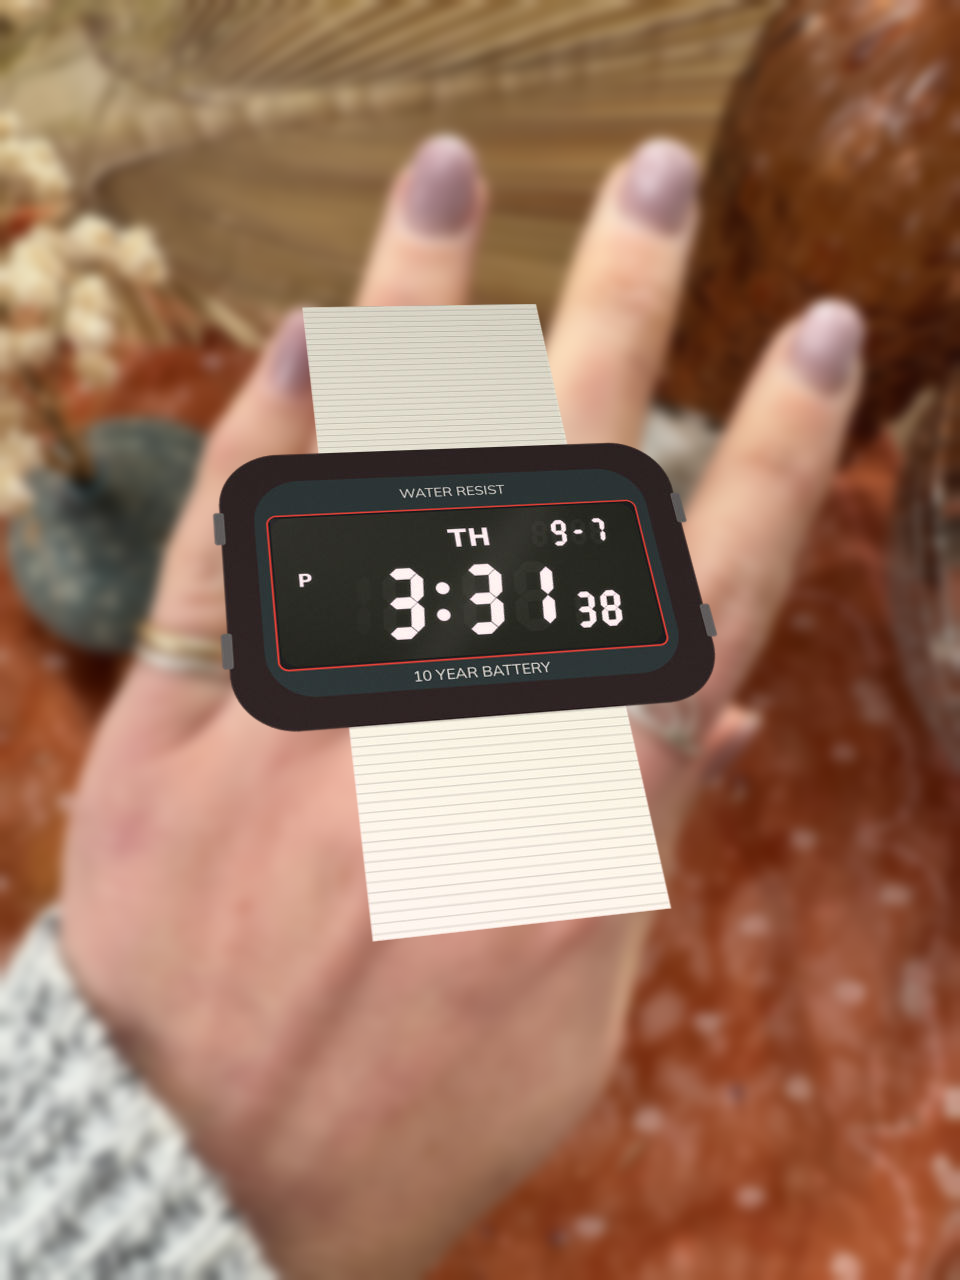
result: h=3 m=31 s=38
